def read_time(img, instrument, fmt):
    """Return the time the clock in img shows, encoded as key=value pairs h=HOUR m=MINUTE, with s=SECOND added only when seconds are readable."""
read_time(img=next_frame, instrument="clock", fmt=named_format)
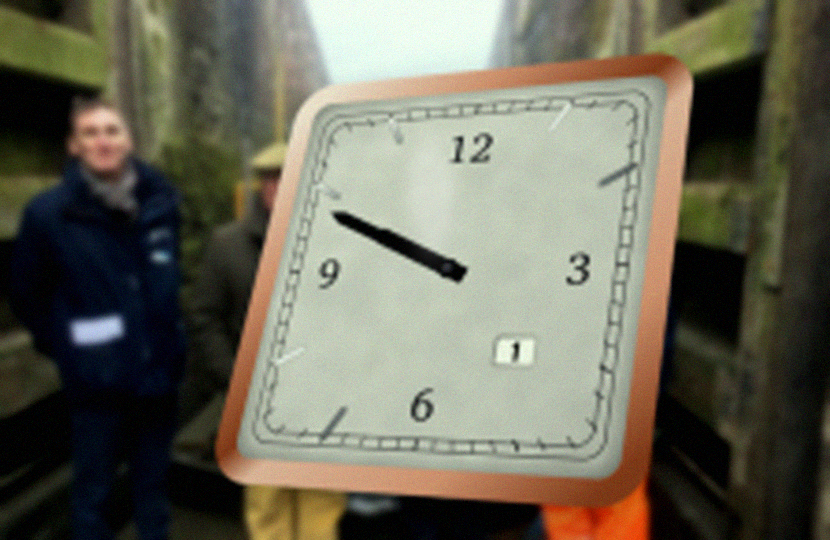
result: h=9 m=49
